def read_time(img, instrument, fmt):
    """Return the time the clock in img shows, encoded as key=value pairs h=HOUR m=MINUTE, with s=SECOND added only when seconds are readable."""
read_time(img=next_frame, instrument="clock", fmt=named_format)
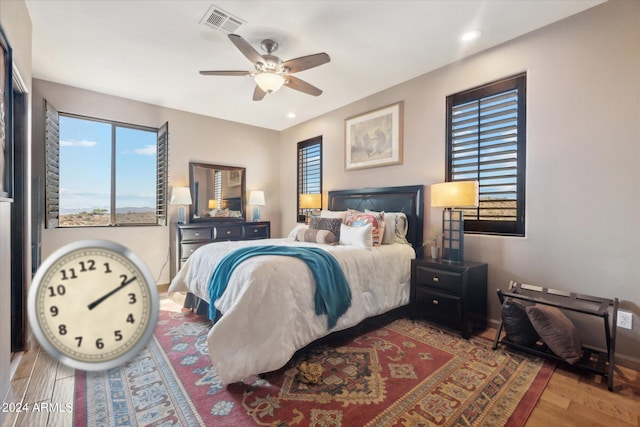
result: h=2 m=11
